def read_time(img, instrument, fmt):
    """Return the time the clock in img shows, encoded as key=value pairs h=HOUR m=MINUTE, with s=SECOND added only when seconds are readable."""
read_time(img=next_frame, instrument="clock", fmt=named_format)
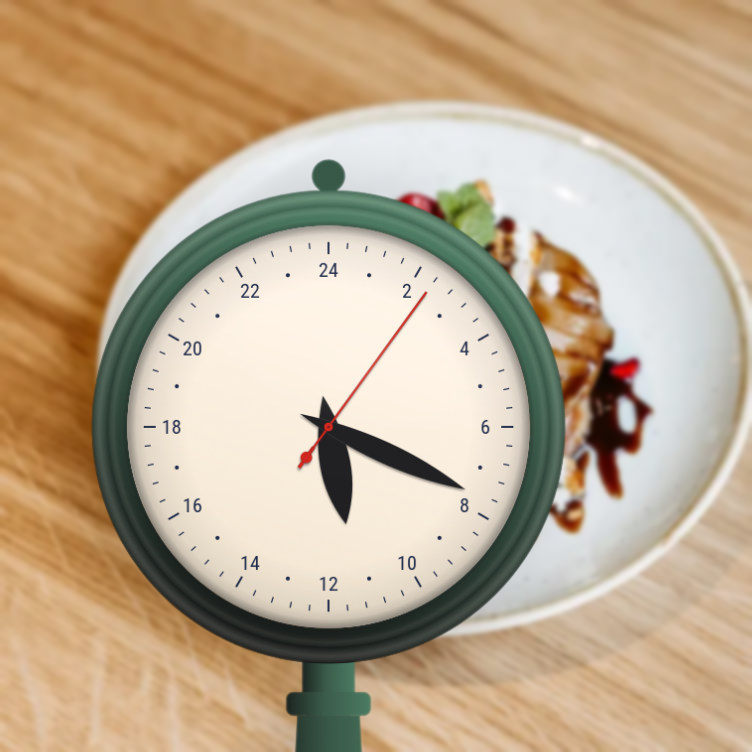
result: h=11 m=19 s=6
